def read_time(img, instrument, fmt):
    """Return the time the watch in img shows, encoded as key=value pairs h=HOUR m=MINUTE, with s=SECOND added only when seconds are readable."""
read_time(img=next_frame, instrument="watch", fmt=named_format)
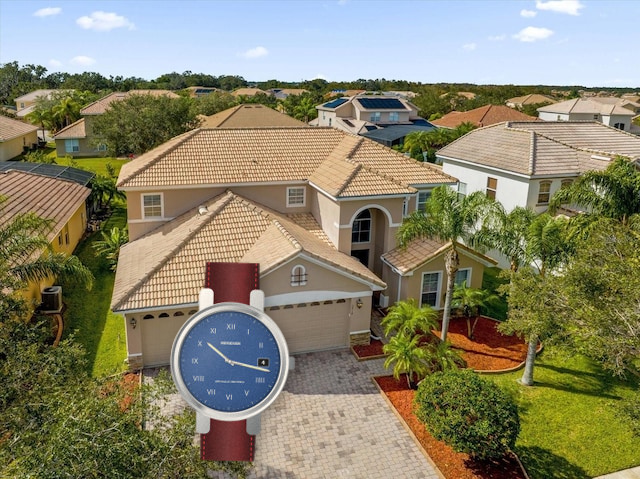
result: h=10 m=17
